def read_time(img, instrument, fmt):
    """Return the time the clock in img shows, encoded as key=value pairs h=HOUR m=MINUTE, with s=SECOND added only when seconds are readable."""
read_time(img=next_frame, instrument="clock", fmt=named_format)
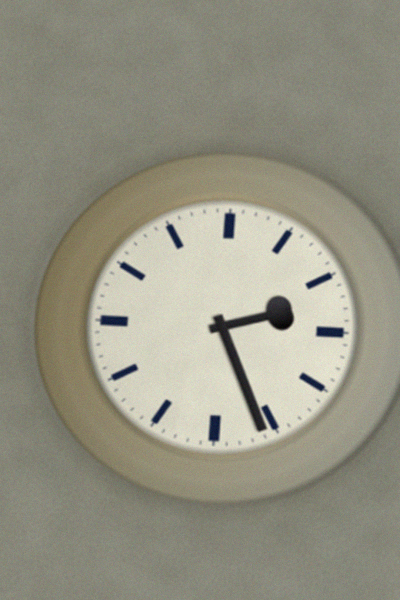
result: h=2 m=26
